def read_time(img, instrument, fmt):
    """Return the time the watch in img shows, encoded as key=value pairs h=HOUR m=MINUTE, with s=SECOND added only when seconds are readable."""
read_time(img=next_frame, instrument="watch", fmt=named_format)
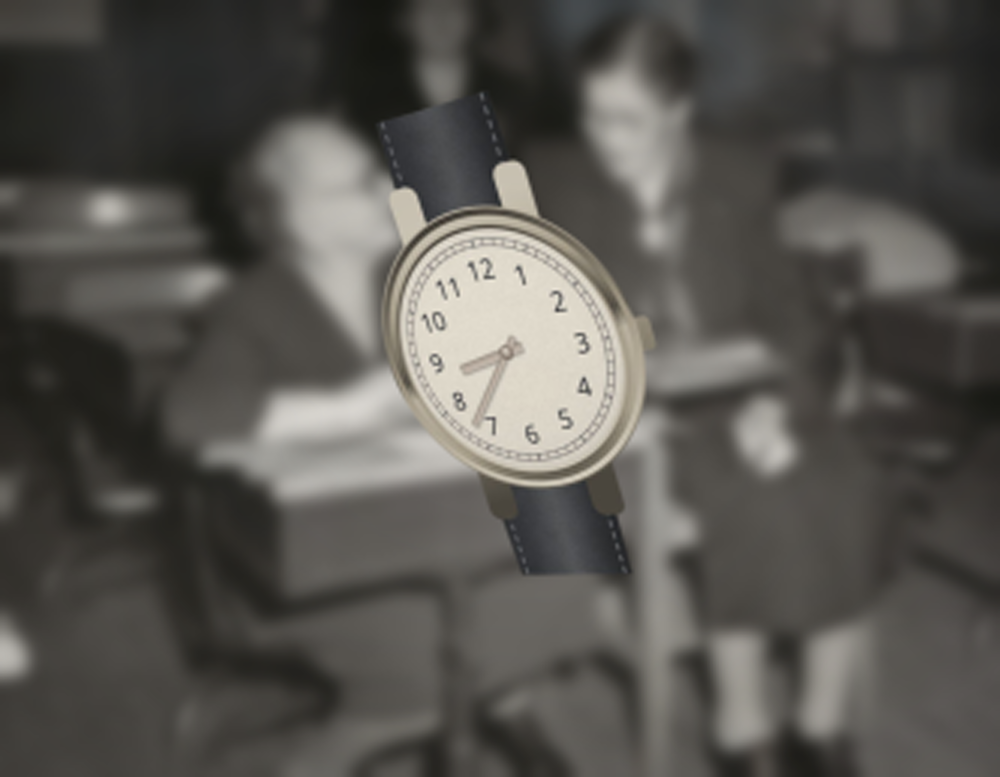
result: h=8 m=37
